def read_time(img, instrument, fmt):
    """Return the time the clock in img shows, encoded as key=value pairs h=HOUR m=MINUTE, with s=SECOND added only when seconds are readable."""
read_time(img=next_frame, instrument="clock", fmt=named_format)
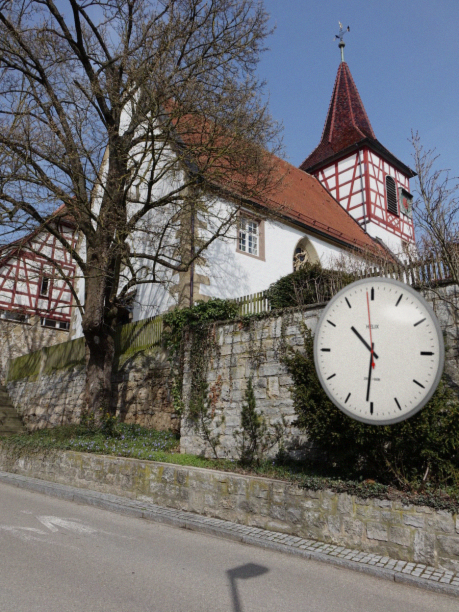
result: h=10 m=30 s=59
